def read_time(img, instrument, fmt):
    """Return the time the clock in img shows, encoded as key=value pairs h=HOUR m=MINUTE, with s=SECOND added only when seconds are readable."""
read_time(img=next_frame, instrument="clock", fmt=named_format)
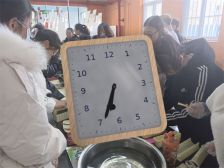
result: h=6 m=34
